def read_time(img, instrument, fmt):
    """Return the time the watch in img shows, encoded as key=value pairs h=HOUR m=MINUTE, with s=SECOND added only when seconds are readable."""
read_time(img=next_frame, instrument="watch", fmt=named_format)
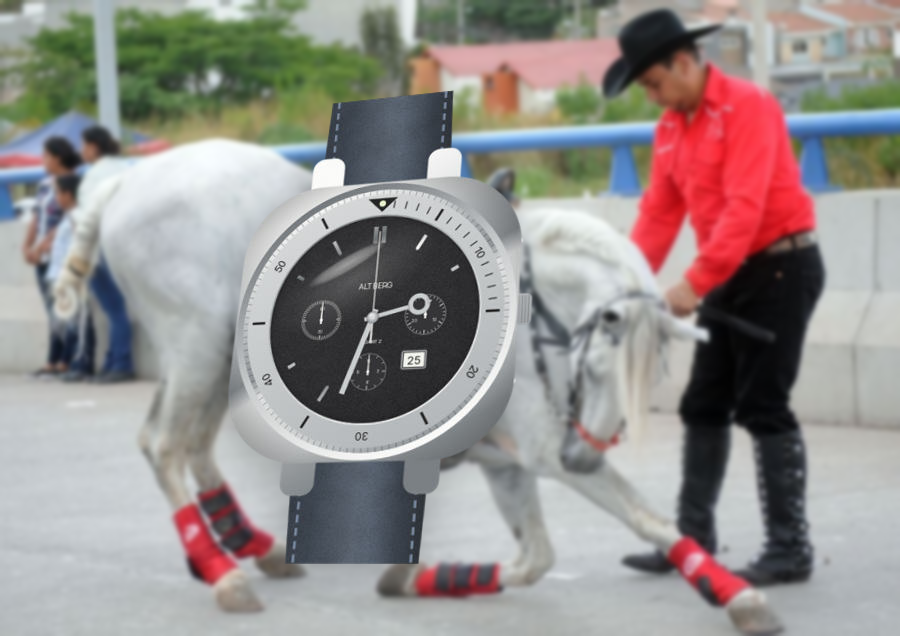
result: h=2 m=33
